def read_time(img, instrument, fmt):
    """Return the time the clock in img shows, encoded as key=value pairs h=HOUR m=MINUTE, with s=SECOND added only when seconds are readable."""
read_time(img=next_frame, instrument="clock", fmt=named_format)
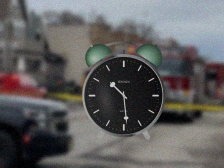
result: h=10 m=29
